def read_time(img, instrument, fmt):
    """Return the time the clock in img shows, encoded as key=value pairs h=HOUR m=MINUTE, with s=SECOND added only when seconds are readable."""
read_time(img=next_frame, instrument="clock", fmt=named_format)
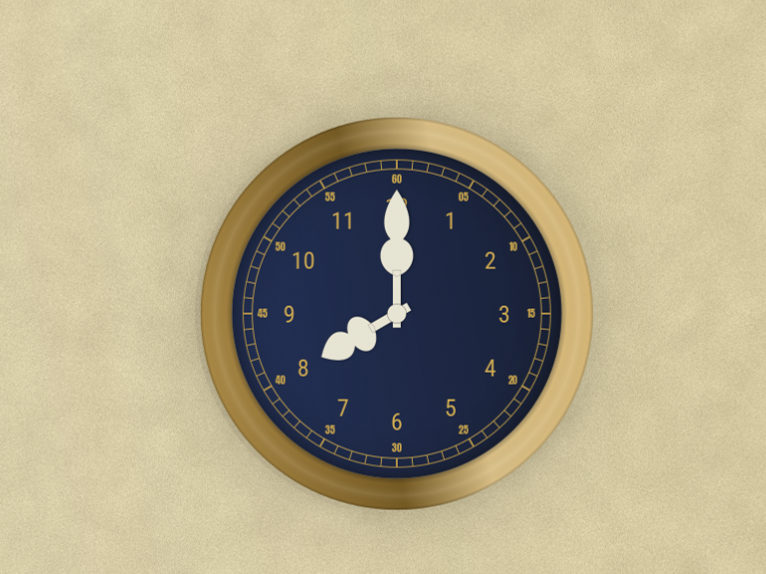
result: h=8 m=0
